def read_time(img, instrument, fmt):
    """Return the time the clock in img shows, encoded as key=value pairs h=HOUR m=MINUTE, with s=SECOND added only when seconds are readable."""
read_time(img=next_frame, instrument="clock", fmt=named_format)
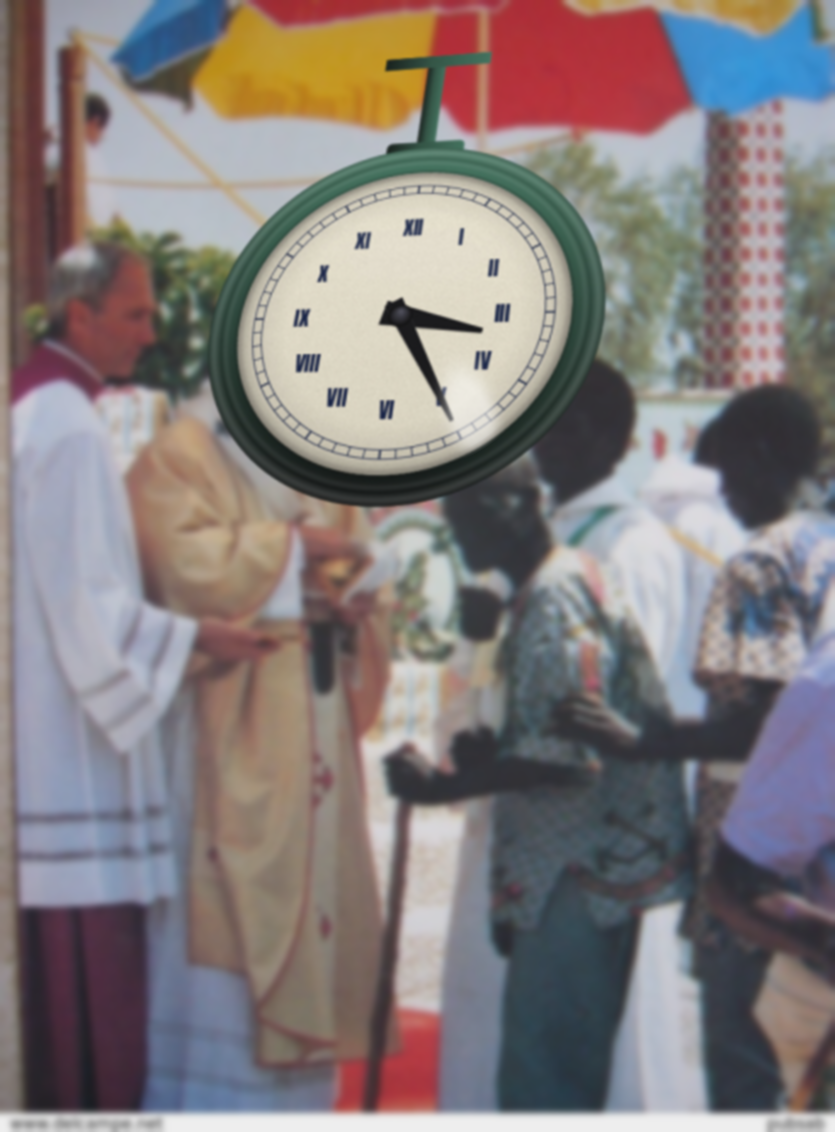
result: h=3 m=25
